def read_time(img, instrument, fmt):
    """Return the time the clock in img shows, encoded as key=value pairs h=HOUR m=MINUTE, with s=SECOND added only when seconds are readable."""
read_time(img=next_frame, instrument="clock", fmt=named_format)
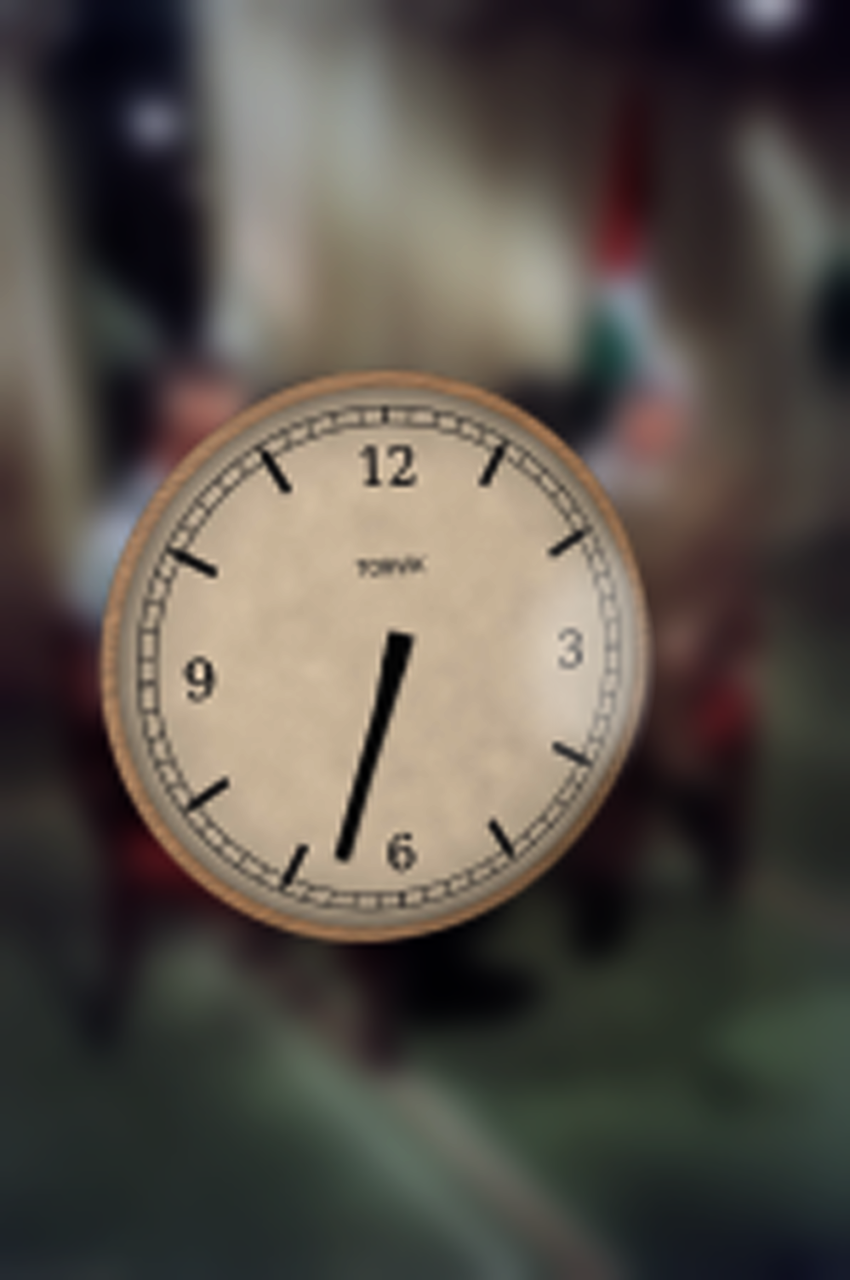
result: h=6 m=33
